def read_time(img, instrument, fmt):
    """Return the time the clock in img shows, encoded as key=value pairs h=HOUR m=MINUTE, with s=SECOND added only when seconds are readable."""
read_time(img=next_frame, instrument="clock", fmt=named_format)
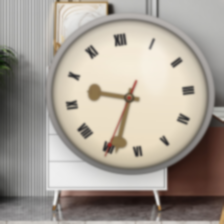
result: h=9 m=33 s=35
